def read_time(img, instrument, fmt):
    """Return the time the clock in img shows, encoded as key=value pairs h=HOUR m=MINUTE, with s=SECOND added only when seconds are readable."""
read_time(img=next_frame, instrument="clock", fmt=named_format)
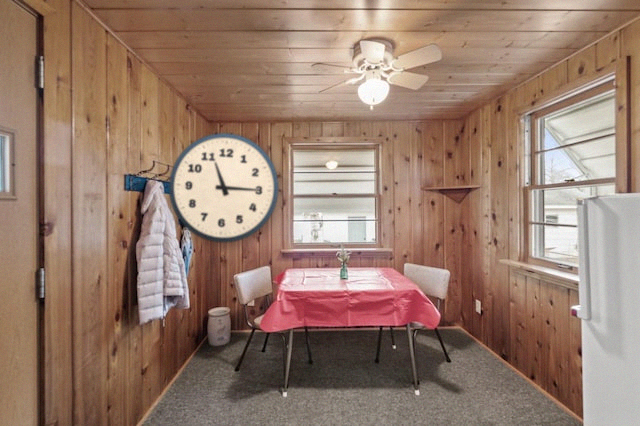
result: h=11 m=15
